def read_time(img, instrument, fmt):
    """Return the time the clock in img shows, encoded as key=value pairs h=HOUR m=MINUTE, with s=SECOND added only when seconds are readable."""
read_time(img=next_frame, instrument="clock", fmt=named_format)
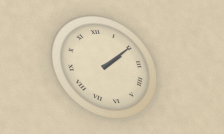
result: h=2 m=10
